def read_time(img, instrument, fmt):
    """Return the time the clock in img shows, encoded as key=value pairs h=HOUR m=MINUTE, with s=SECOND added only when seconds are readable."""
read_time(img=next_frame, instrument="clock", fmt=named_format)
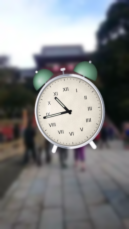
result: h=10 m=44
